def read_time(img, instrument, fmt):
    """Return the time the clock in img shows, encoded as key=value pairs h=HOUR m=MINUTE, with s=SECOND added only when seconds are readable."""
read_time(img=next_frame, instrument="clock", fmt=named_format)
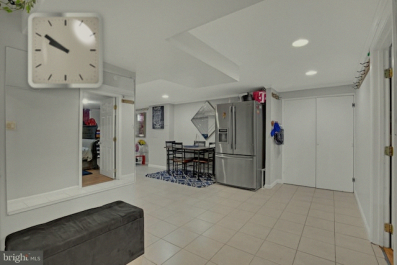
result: h=9 m=51
